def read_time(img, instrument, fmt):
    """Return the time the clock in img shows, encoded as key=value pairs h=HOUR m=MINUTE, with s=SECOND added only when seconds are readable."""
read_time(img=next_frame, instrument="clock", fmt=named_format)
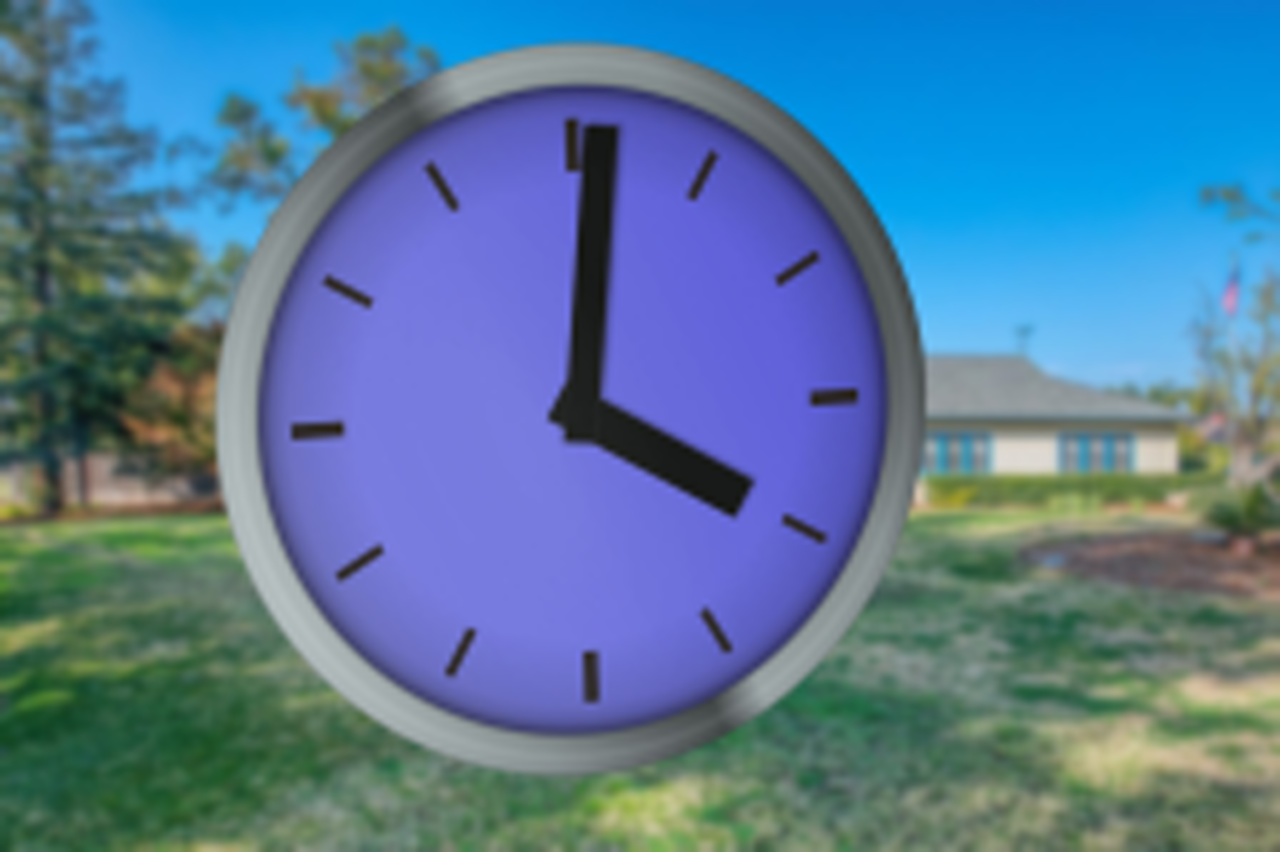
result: h=4 m=1
